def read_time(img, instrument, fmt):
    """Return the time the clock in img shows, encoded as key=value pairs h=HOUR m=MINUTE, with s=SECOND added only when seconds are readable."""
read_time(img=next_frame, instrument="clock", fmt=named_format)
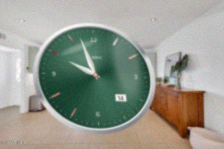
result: h=9 m=57
